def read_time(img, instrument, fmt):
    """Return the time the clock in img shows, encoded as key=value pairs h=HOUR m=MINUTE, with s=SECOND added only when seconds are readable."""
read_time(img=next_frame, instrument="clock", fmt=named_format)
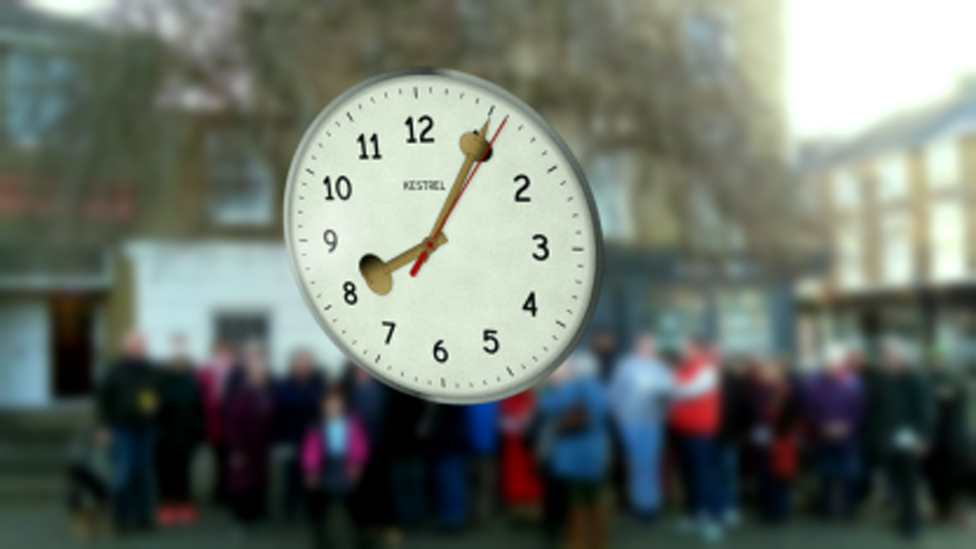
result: h=8 m=5 s=6
